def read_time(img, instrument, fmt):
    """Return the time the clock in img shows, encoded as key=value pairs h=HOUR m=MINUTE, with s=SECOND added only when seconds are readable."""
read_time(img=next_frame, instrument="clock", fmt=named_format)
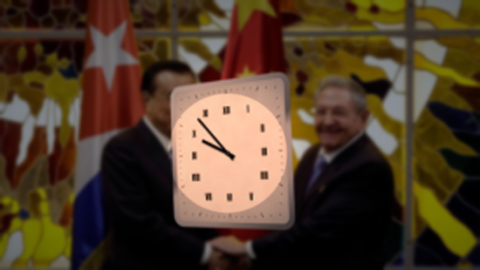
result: h=9 m=53
